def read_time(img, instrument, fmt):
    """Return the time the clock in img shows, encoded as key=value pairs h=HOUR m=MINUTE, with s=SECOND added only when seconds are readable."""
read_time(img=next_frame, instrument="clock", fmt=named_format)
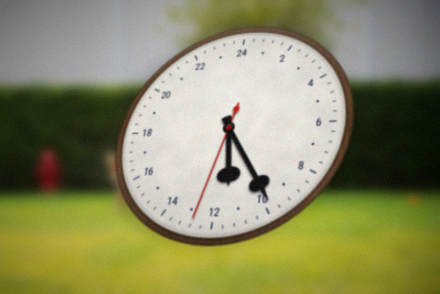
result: h=11 m=24 s=32
